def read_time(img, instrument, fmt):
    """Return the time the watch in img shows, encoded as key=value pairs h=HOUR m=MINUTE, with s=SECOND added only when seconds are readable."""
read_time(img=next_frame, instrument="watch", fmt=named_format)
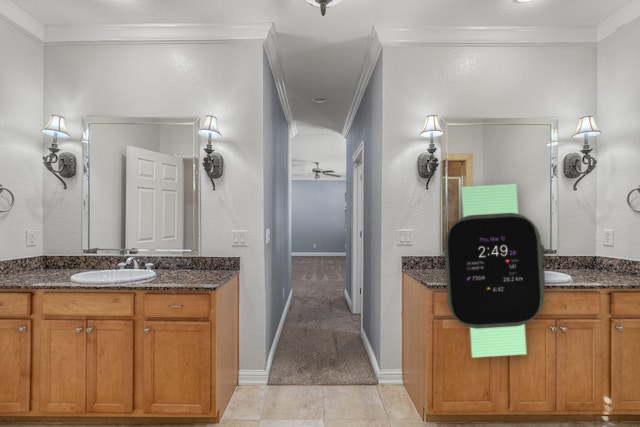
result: h=2 m=49
